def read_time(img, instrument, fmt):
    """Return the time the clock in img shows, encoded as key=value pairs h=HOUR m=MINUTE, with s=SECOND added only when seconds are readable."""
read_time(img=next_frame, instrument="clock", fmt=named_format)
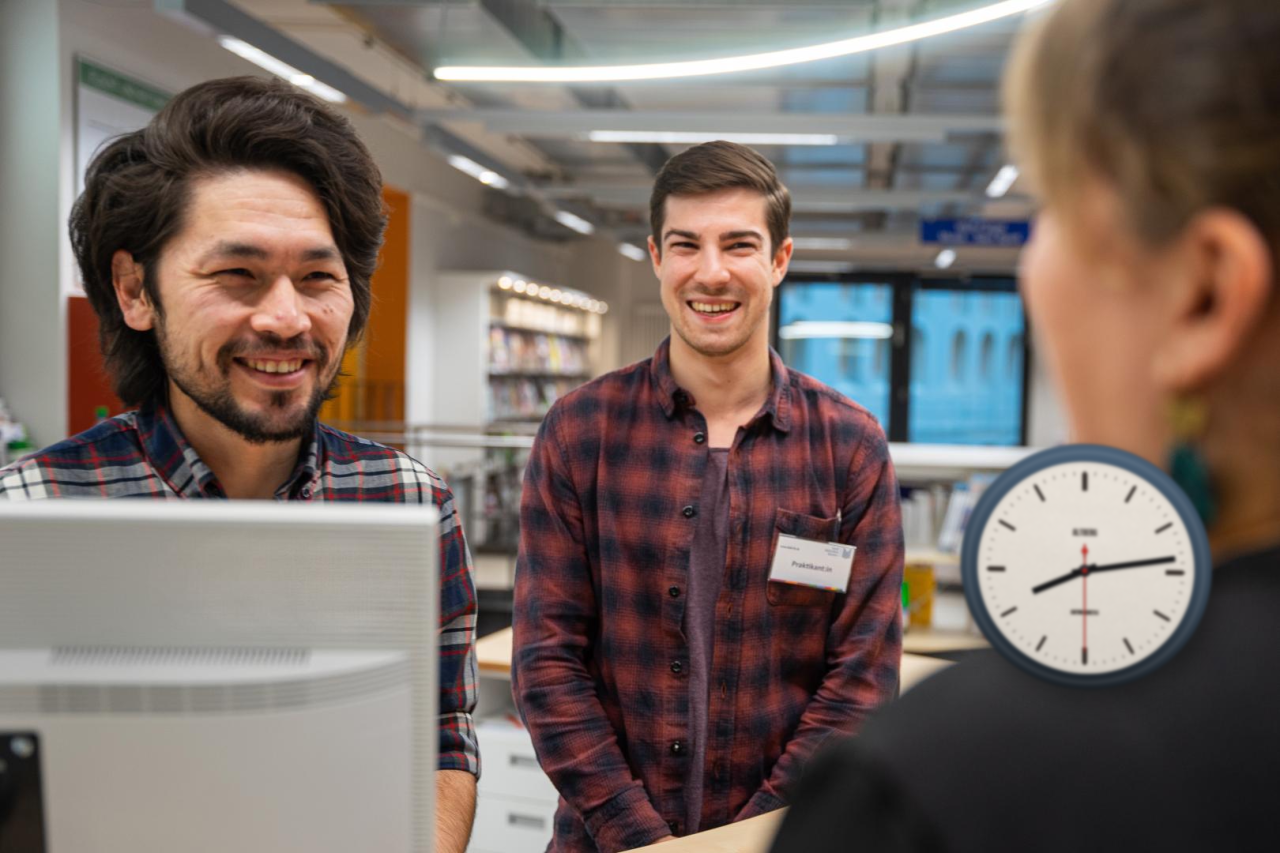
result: h=8 m=13 s=30
